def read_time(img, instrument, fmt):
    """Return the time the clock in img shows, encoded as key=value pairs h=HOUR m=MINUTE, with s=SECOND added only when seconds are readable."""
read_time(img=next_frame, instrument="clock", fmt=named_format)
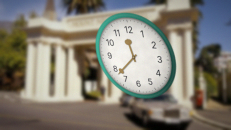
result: h=11 m=38
